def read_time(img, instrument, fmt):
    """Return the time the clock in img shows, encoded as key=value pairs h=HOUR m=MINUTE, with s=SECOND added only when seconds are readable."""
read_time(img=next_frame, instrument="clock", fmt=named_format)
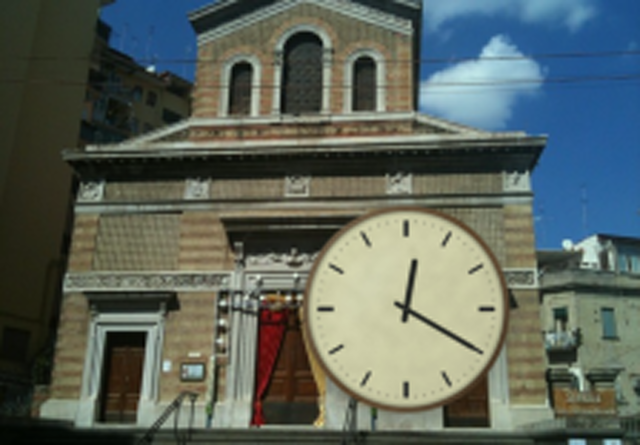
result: h=12 m=20
